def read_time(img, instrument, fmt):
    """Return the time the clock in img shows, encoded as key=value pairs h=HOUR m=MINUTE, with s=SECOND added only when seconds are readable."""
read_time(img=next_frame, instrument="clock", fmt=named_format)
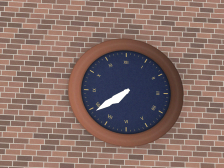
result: h=7 m=39
